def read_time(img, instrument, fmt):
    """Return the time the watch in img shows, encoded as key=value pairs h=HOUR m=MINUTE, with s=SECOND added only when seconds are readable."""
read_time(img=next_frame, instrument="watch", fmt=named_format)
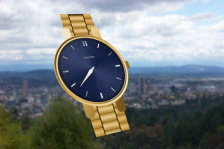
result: h=7 m=38
